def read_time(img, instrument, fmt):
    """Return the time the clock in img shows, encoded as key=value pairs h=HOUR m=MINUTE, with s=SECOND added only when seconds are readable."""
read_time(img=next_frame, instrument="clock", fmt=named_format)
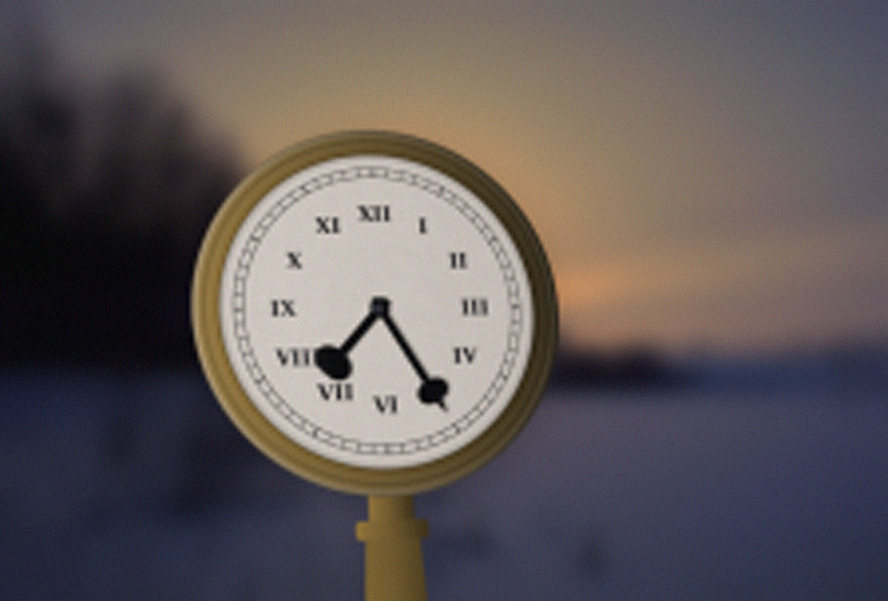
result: h=7 m=25
